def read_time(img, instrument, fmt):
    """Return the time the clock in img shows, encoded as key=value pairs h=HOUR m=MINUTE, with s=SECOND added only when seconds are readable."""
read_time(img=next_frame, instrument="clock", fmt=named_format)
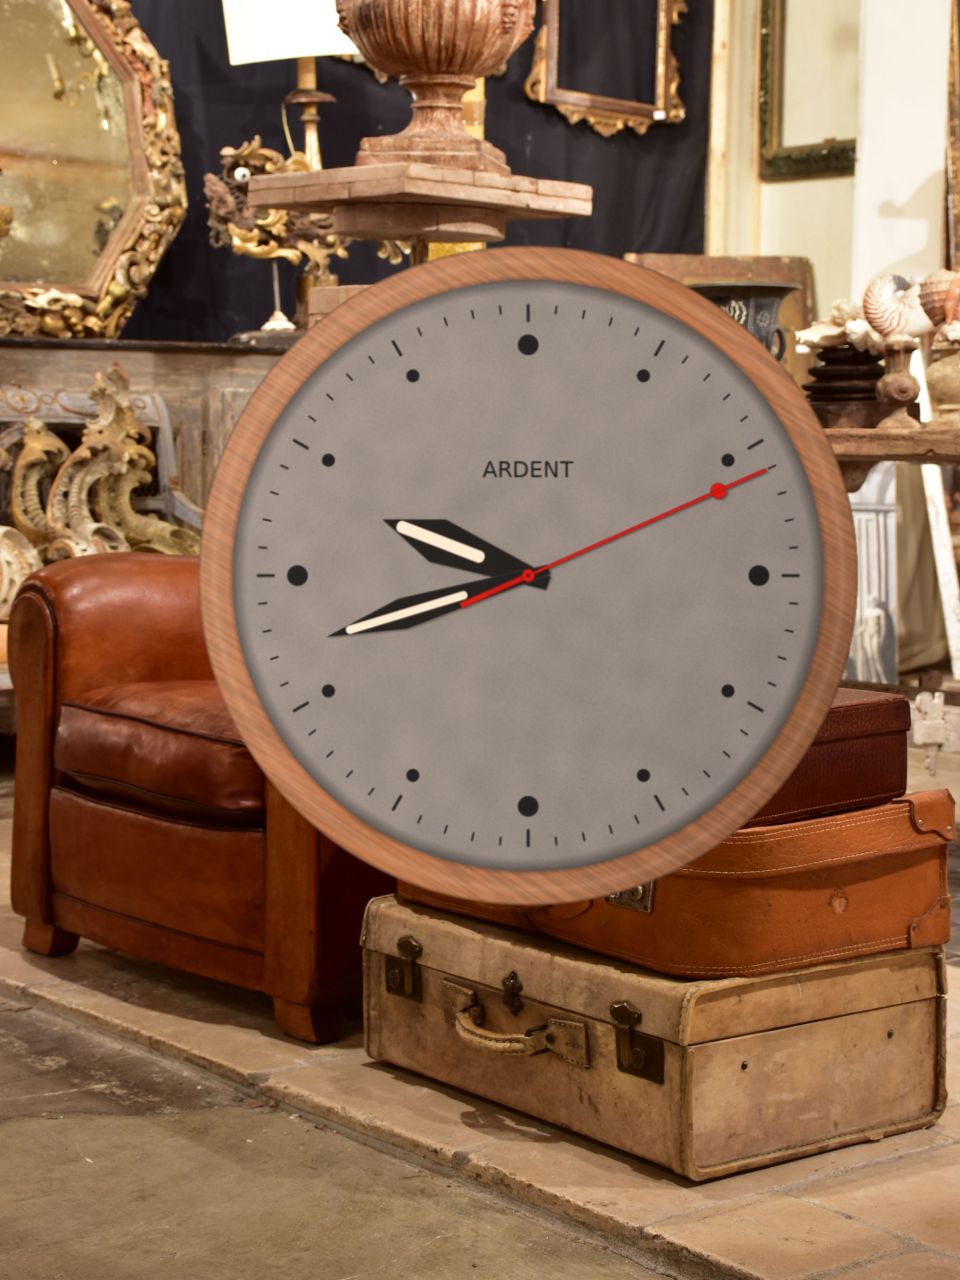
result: h=9 m=42 s=11
